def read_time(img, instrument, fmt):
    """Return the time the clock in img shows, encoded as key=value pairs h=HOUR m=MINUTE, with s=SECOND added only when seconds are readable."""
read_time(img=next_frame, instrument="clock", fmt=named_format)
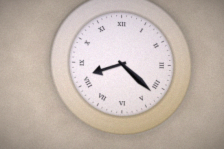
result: h=8 m=22
